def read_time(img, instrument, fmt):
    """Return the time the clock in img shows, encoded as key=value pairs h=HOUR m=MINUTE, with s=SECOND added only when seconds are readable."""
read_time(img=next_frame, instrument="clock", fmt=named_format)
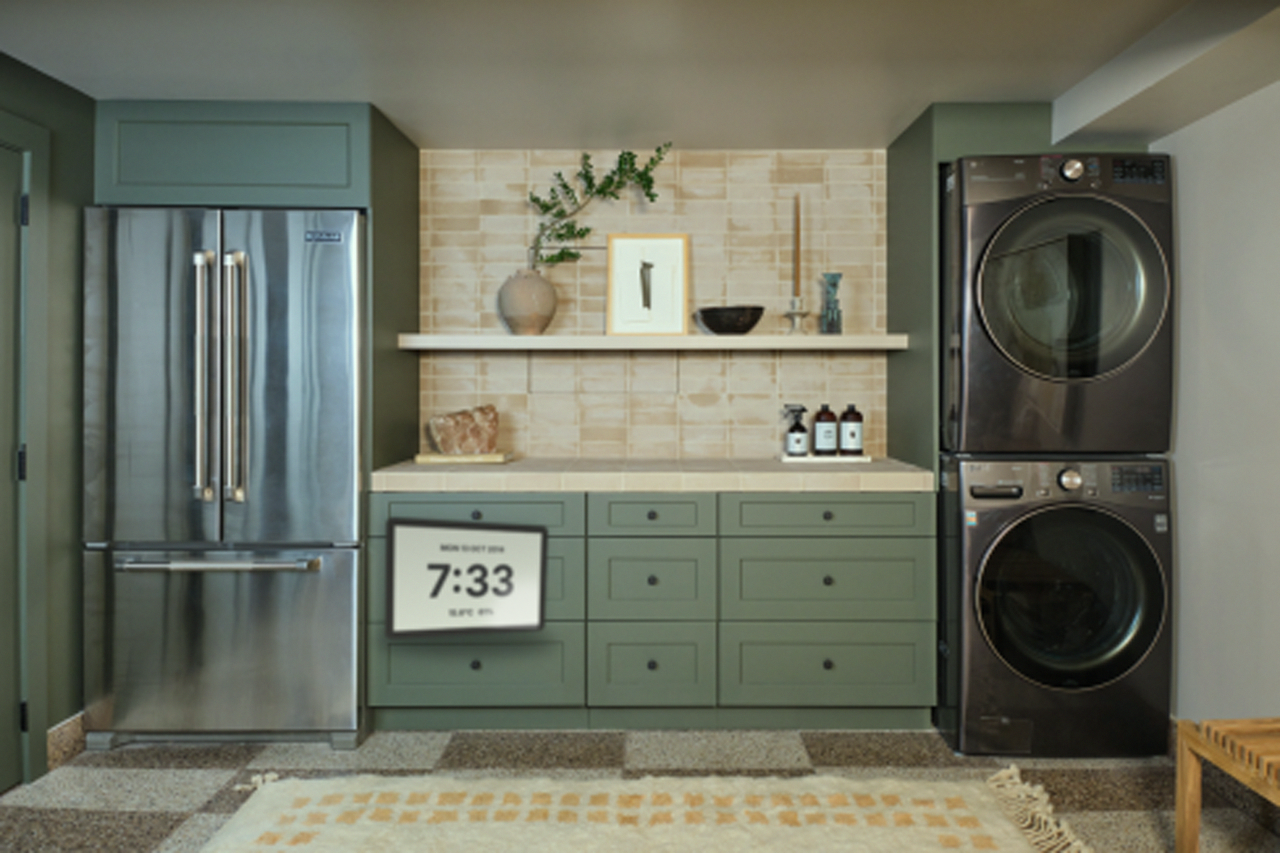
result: h=7 m=33
